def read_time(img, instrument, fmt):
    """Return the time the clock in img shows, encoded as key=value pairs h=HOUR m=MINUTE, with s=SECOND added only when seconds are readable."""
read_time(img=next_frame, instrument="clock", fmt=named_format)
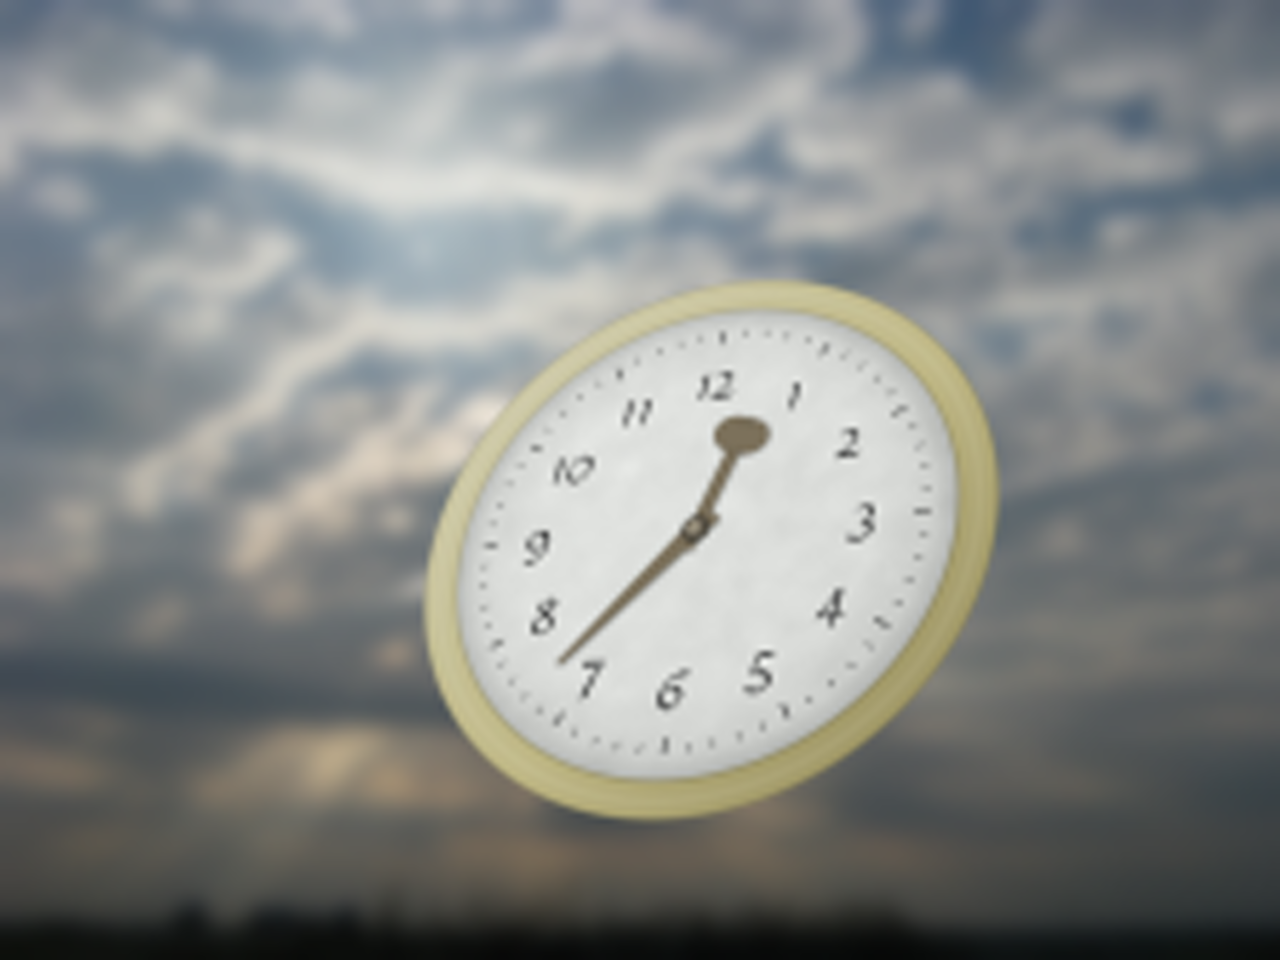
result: h=12 m=37
